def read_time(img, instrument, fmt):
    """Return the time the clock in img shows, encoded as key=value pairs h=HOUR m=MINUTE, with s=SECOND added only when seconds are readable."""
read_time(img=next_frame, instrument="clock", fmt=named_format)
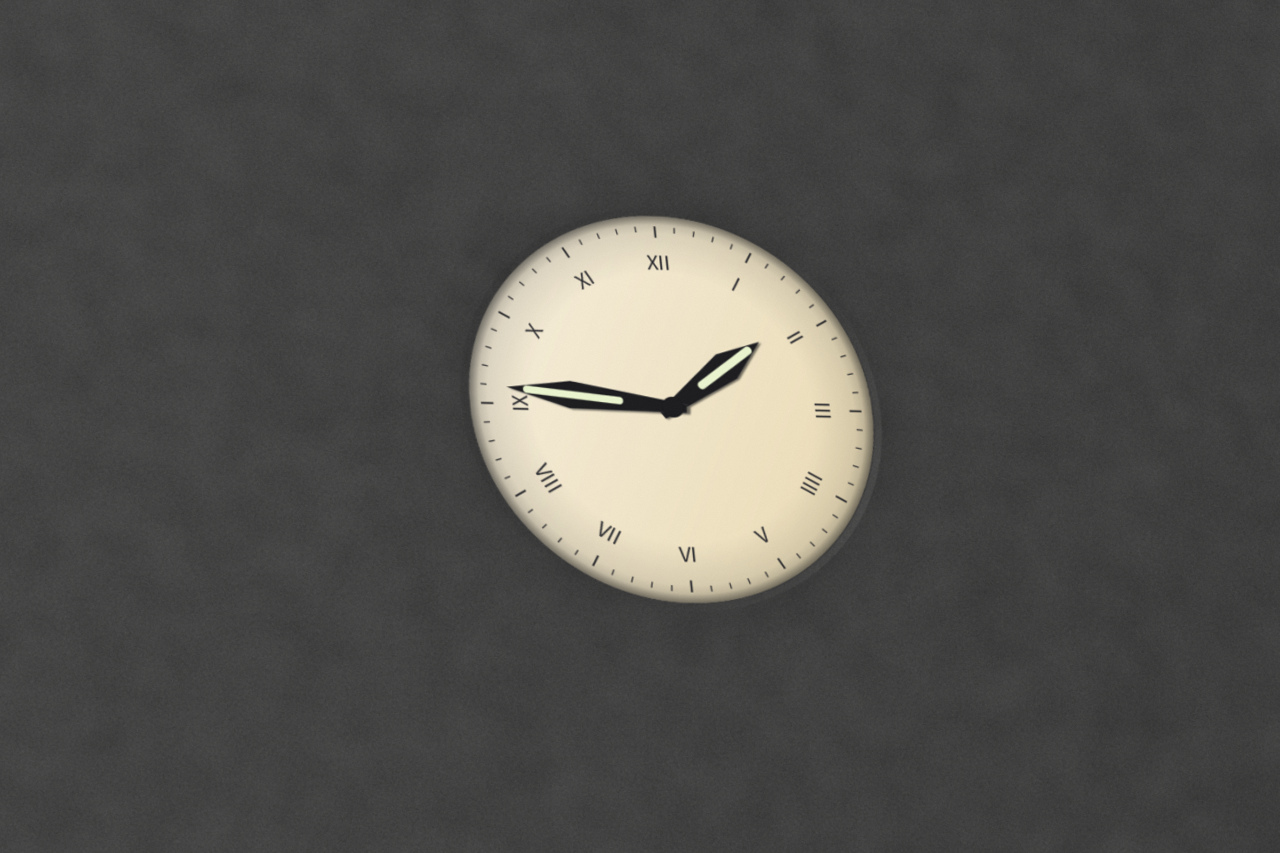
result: h=1 m=46
